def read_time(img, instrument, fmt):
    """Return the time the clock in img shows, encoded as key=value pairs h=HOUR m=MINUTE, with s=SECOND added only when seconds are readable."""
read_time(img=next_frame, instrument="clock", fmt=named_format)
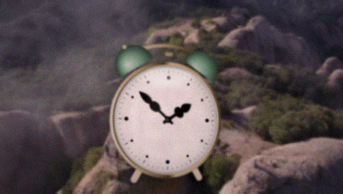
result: h=1 m=52
